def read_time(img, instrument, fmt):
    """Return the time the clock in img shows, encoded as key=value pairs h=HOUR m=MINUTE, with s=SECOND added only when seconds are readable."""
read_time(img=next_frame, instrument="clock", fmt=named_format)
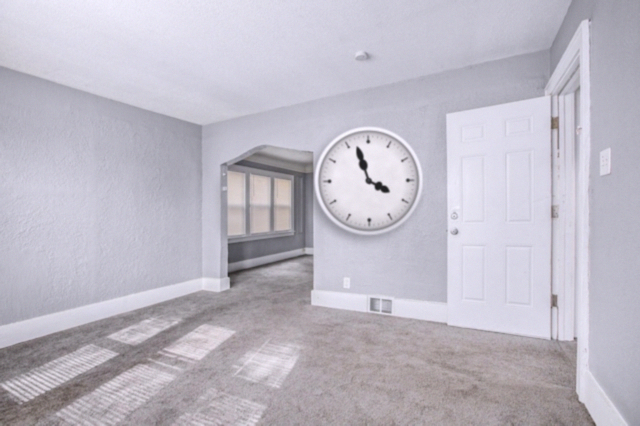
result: h=3 m=57
